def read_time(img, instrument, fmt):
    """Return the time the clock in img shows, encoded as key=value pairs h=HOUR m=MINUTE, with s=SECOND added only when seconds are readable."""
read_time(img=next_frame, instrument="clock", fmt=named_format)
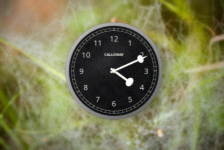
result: h=4 m=11
